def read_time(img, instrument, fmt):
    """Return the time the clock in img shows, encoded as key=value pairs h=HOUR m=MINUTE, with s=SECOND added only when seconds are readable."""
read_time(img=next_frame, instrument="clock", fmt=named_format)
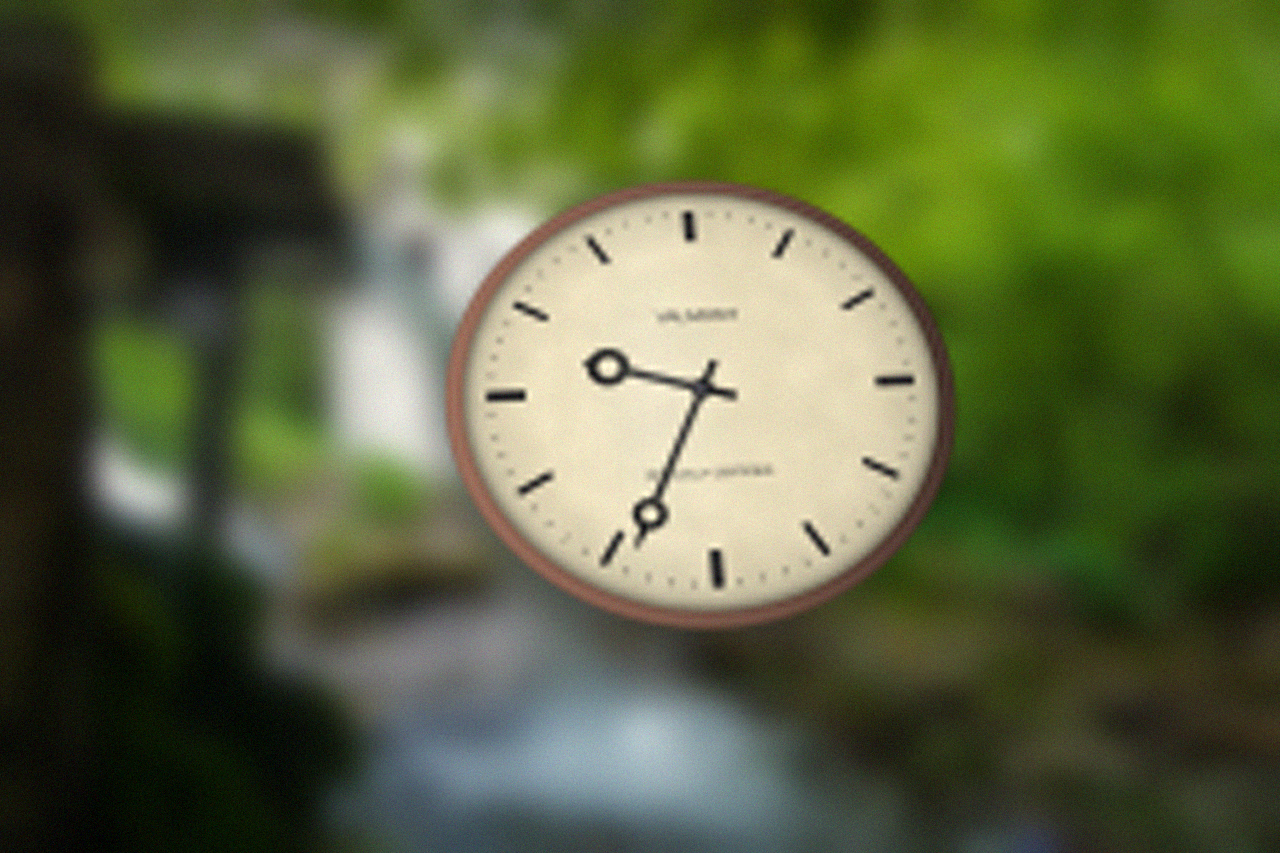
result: h=9 m=34
